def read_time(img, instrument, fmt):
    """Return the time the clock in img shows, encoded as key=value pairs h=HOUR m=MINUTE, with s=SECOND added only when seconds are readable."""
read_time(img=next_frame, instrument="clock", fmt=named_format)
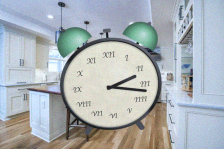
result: h=2 m=17
